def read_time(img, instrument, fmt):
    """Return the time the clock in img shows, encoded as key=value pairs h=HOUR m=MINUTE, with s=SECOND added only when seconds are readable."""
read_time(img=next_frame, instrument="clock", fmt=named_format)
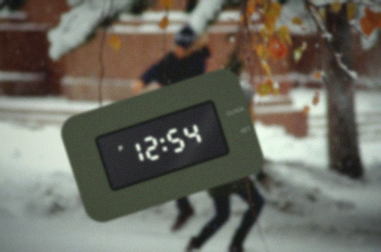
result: h=12 m=54
